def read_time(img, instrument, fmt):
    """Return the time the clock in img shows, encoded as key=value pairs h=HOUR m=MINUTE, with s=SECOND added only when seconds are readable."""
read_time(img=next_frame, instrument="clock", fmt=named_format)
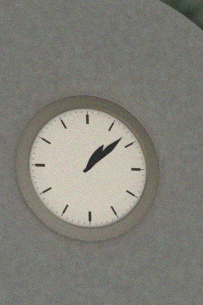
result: h=1 m=8
